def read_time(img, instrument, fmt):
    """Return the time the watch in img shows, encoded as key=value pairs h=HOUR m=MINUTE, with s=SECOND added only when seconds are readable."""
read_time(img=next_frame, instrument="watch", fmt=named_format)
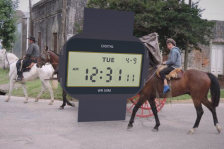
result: h=12 m=31 s=11
